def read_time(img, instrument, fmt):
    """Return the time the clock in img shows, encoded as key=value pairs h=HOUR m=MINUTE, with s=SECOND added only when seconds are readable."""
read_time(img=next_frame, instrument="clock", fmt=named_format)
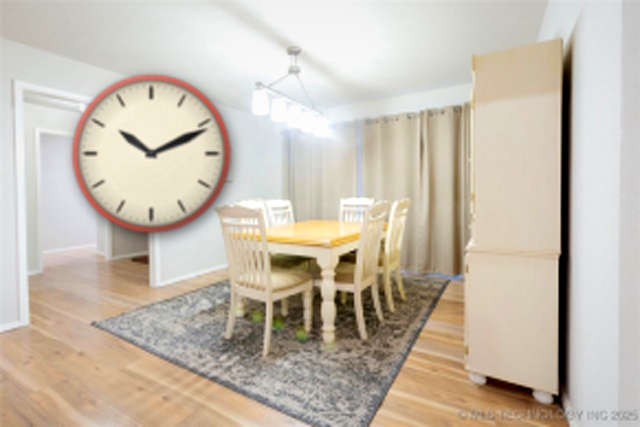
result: h=10 m=11
